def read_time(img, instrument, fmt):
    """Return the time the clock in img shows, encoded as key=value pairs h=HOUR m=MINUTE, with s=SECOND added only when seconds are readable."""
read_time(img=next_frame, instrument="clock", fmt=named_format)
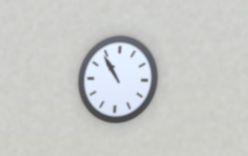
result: h=10 m=54
